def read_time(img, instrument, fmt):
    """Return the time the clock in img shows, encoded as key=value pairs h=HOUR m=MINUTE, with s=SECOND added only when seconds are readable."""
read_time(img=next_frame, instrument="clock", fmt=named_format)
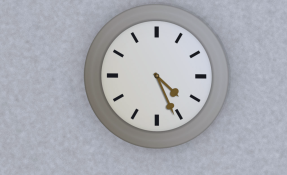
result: h=4 m=26
